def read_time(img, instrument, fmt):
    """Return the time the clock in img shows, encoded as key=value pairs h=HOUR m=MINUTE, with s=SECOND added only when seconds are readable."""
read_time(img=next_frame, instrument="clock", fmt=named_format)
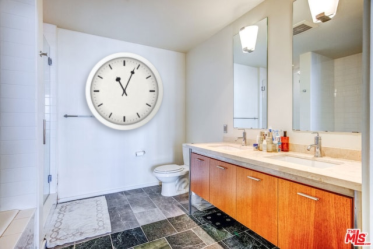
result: h=11 m=4
